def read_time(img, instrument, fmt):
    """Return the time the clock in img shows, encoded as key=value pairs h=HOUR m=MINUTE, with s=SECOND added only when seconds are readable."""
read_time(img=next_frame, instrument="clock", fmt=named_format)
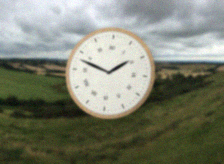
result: h=1 m=48
